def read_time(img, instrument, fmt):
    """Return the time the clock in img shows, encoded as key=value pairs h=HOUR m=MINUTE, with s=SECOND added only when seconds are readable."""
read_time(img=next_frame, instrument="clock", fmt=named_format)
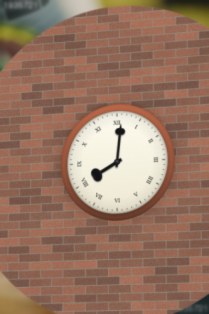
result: h=8 m=1
